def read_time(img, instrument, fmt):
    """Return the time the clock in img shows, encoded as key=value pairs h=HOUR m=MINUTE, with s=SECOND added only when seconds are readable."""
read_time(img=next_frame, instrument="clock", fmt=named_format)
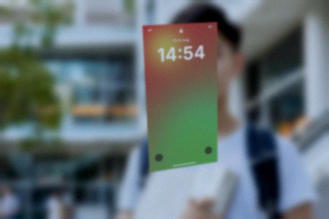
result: h=14 m=54
